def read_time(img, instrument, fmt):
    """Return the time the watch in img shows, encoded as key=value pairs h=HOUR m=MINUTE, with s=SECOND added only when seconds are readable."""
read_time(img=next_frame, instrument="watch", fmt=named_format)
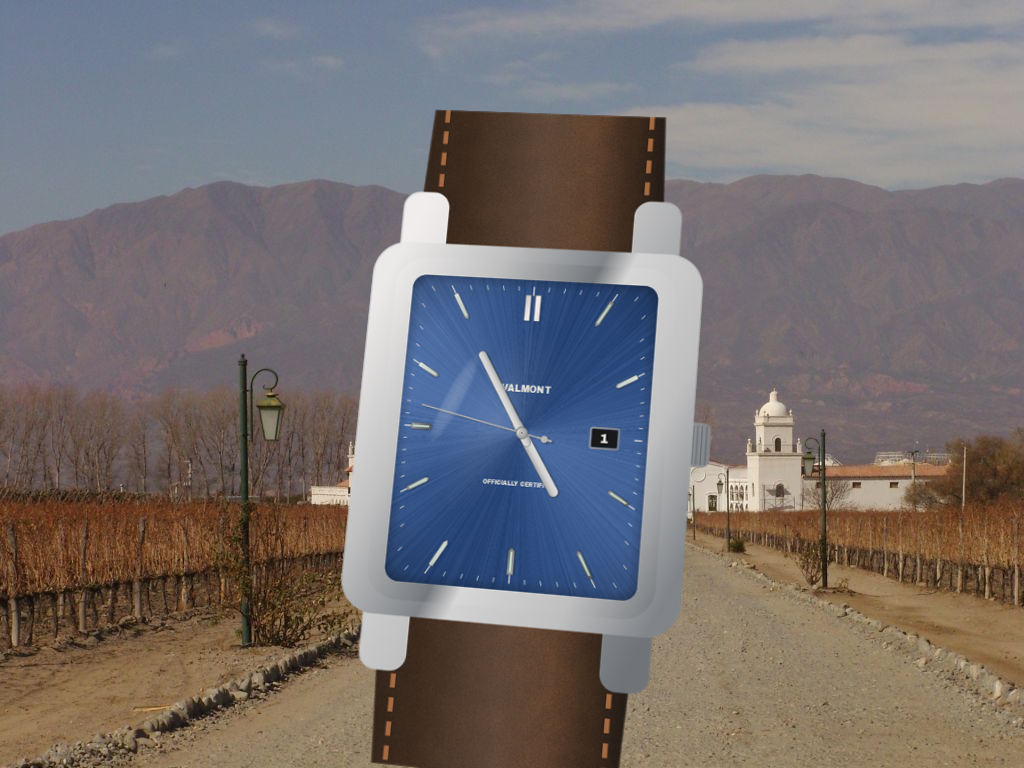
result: h=4 m=54 s=47
